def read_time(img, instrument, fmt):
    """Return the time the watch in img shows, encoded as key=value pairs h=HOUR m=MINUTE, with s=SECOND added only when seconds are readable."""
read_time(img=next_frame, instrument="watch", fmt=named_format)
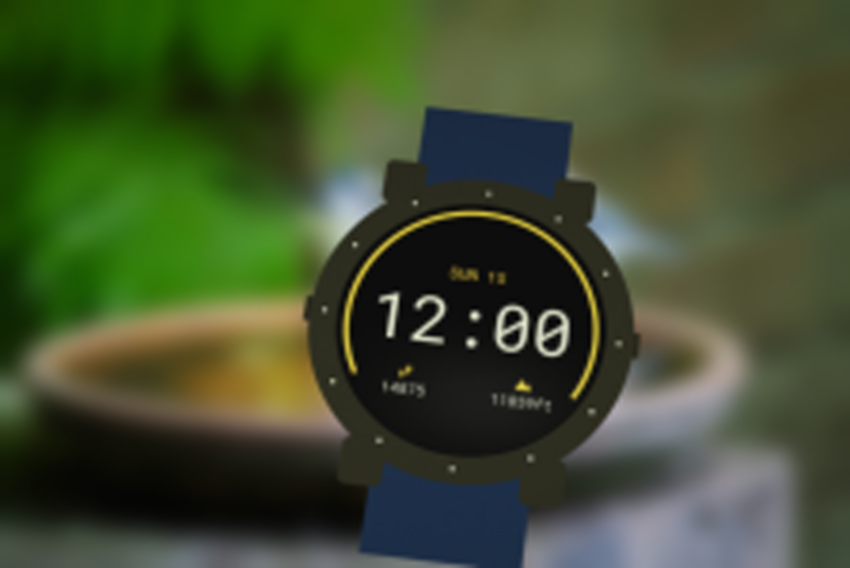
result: h=12 m=0
